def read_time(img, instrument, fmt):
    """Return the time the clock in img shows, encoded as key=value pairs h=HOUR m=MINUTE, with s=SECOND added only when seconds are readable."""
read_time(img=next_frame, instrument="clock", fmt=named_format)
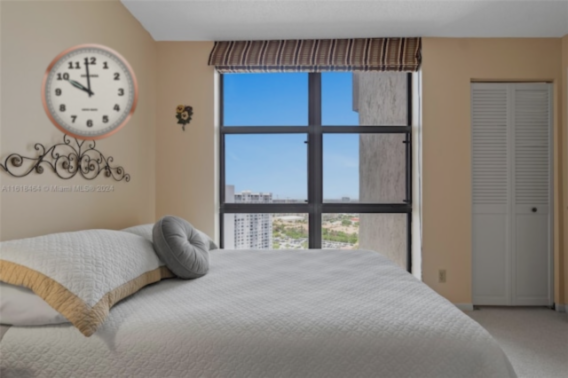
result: h=9 m=59
